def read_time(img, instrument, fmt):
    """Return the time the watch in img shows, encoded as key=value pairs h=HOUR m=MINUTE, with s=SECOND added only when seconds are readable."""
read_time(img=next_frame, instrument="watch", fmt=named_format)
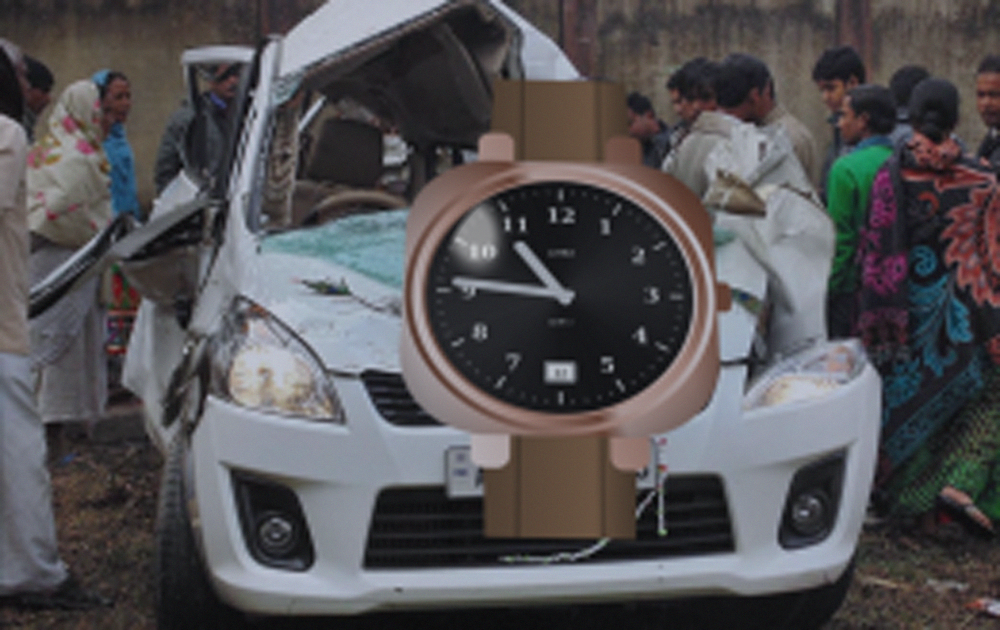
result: h=10 m=46
